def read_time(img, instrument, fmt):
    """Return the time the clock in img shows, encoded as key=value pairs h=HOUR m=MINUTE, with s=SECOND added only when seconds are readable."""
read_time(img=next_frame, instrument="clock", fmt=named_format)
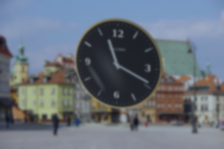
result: h=11 m=19
